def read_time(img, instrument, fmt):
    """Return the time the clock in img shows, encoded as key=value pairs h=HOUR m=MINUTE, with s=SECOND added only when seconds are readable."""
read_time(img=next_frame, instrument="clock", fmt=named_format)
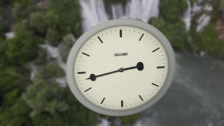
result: h=2 m=43
